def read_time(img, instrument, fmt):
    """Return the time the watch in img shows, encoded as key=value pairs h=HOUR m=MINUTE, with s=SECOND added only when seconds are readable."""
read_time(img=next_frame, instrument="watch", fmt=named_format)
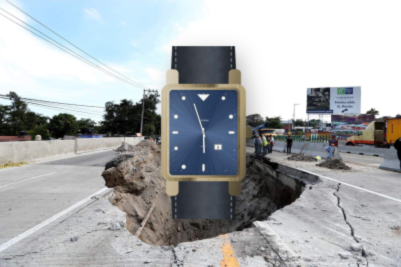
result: h=5 m=57
